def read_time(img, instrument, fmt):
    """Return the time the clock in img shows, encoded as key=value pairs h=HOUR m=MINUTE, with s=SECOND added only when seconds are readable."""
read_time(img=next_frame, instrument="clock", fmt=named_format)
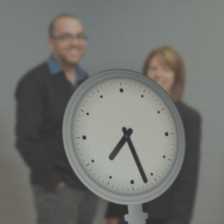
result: h=7 m=27
